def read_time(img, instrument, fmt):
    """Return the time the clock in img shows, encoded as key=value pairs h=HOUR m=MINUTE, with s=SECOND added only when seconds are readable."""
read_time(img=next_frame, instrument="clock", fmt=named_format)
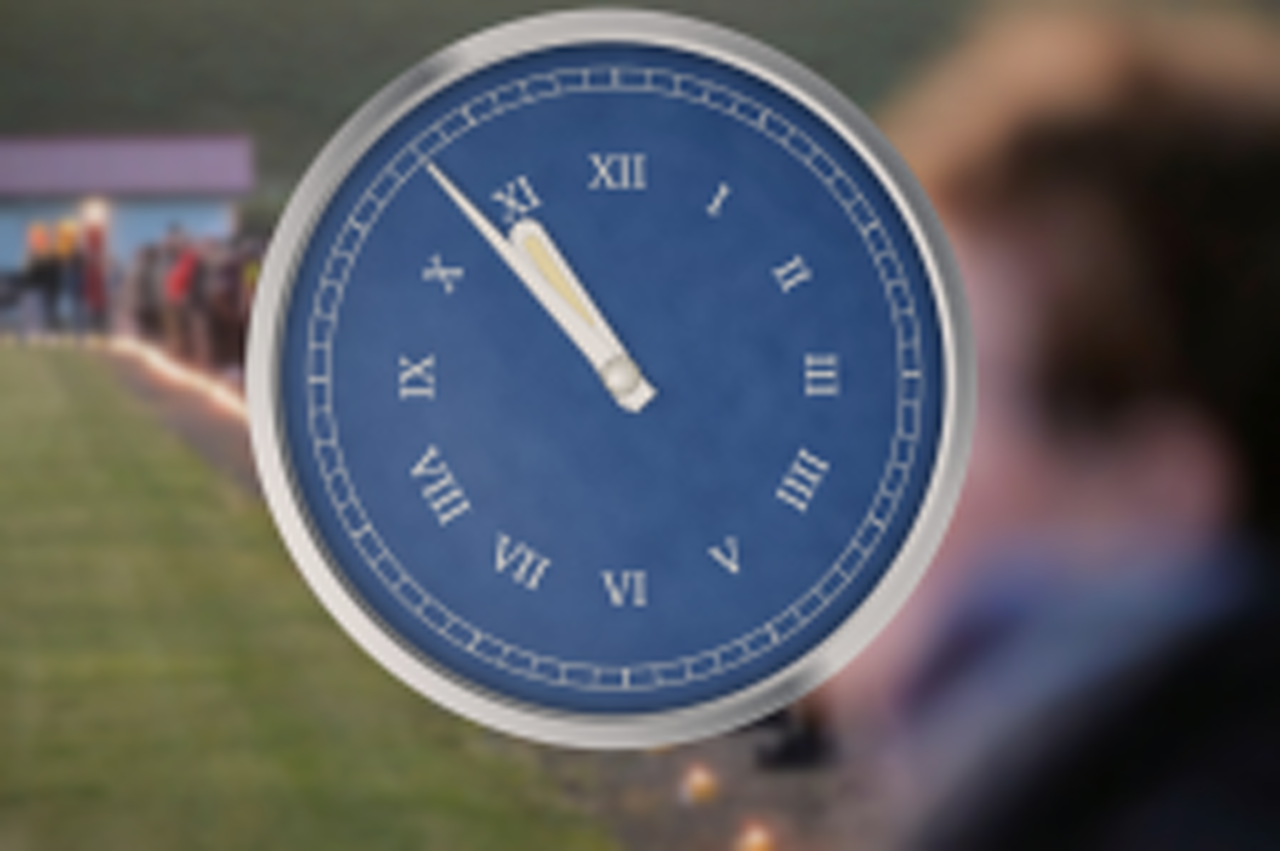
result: h=10 m=53
